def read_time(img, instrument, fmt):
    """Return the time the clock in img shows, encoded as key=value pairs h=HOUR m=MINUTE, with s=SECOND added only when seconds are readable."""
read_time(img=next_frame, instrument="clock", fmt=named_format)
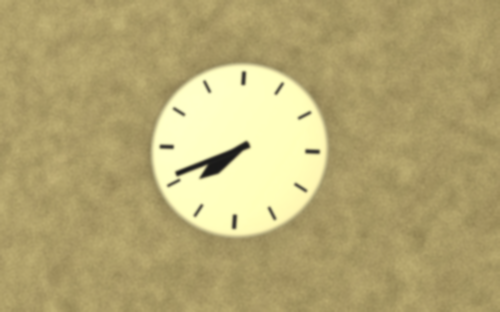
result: h=7 m=41
